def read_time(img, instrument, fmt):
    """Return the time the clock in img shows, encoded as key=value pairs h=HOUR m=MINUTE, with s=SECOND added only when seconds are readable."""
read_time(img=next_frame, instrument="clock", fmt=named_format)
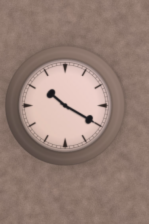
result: h=10 m=20
